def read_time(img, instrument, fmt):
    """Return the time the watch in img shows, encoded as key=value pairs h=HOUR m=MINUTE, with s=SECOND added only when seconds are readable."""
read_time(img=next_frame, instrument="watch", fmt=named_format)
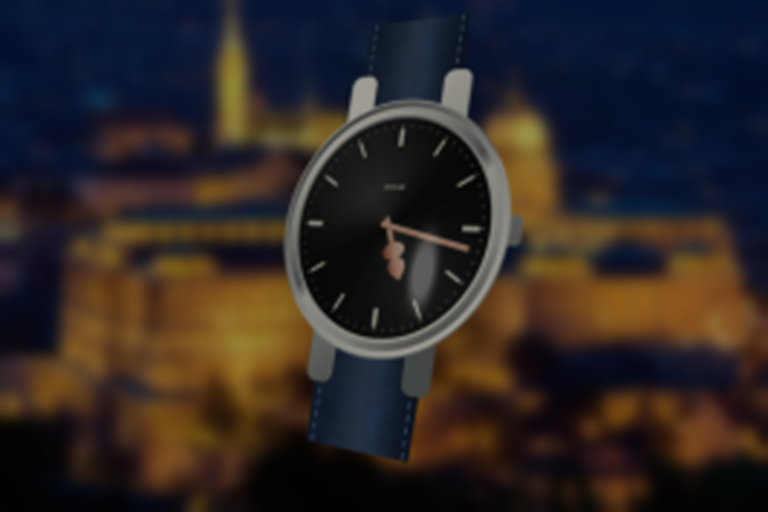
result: h=5 m=17
